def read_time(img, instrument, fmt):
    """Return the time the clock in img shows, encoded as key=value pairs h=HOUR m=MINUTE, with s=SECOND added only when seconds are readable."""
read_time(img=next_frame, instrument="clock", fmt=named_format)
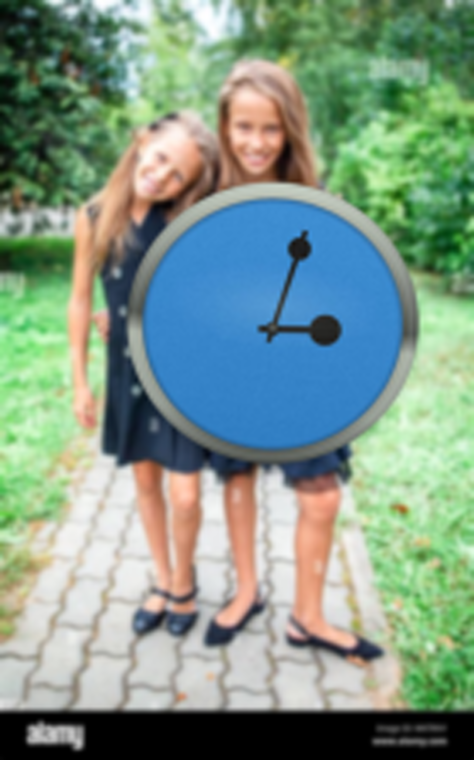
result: h=3 m=3
